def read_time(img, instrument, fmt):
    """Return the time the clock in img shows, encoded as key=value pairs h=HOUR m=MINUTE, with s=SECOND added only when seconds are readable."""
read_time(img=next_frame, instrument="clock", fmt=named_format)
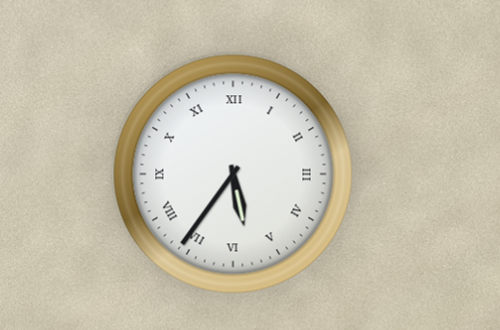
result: h=5 m=36
